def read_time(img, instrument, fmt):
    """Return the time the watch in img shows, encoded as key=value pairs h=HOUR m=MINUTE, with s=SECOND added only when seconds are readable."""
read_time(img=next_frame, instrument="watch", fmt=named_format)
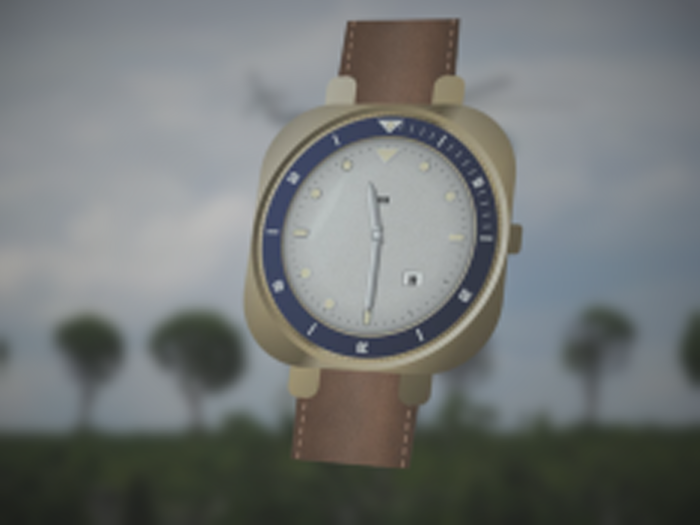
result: h=11 m=30
